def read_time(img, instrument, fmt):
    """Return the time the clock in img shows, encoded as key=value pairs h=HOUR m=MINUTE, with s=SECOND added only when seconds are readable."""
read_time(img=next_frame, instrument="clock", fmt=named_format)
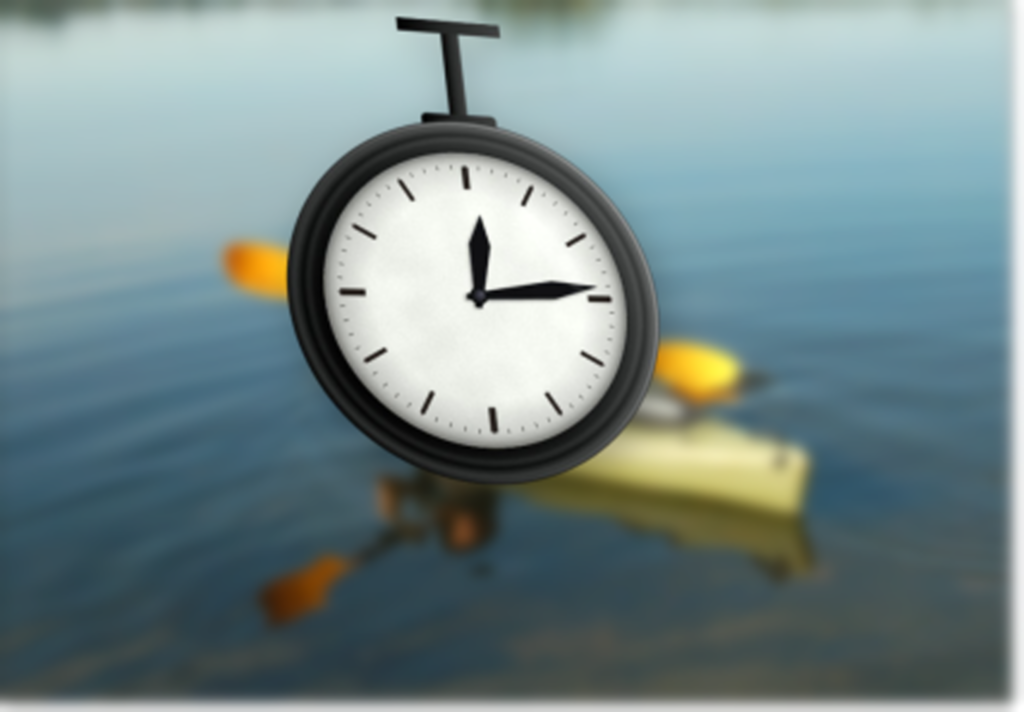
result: h=12 m=14
